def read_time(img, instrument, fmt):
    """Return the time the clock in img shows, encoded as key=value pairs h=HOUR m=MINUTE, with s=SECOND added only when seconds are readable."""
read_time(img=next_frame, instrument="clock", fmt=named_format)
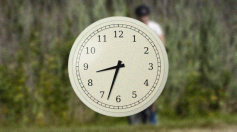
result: h=8 m=33
